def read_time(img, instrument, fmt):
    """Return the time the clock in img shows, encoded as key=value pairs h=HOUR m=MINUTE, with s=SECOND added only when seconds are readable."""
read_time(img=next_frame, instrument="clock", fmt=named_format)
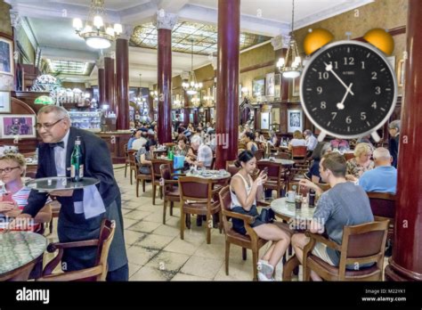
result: h=6 m=53
